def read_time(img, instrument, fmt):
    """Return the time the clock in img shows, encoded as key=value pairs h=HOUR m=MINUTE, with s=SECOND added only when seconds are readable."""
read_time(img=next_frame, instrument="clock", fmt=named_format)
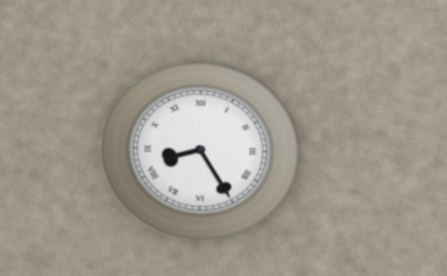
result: h=8 m=25
